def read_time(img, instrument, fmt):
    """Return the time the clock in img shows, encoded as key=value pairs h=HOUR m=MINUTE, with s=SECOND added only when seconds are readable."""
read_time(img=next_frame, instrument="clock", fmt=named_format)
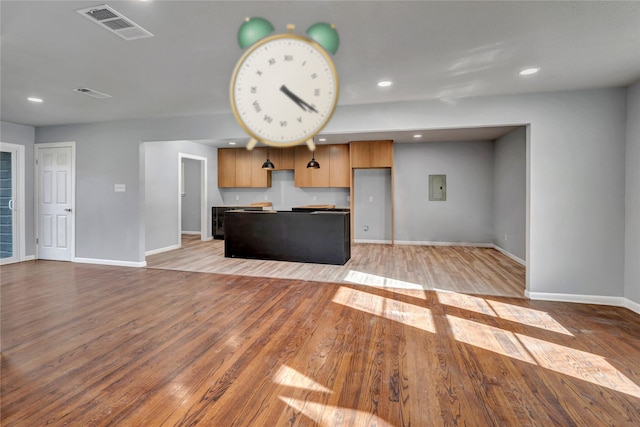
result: h=4 m=20
